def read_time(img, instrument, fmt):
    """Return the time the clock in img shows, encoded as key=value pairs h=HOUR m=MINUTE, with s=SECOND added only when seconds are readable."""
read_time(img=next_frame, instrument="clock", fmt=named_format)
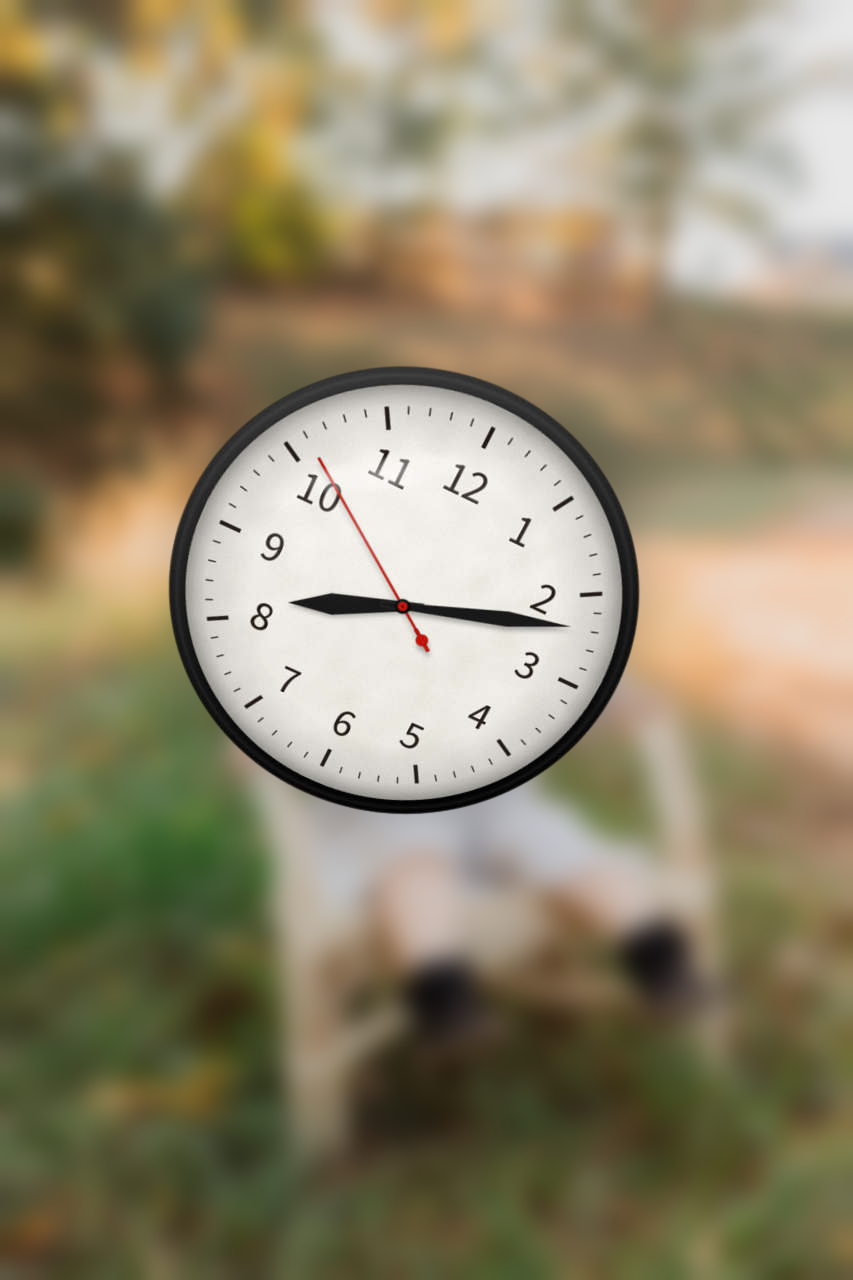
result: h=8 m=11 s=51
